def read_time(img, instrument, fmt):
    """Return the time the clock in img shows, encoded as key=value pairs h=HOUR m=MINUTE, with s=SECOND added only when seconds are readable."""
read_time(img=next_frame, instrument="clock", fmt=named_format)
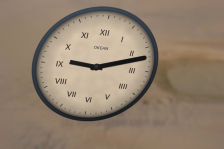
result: h=9 m=12
